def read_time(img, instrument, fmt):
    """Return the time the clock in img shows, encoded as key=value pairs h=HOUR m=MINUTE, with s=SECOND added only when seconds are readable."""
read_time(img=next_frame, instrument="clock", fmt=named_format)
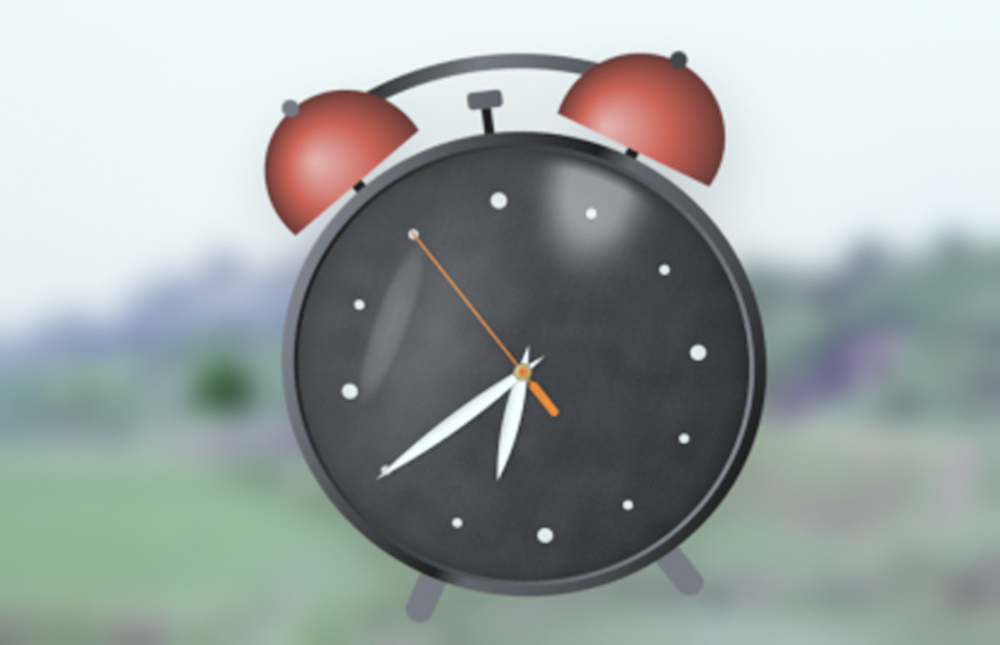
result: h=6 m=39 s=55
